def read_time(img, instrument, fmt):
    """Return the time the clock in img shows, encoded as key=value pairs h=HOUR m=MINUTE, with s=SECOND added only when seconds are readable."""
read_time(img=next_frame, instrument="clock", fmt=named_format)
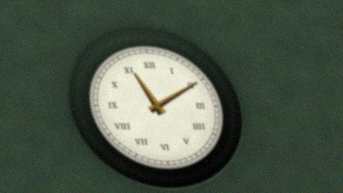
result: h=11 m=10
